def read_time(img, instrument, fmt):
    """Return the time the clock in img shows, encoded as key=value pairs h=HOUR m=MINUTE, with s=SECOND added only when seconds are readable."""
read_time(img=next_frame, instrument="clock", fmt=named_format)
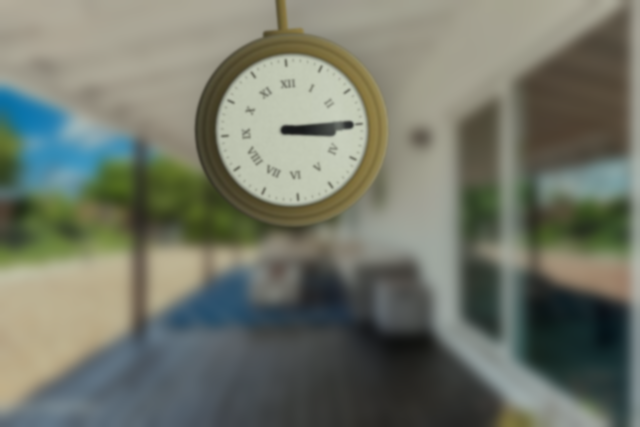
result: h=3 m=15
